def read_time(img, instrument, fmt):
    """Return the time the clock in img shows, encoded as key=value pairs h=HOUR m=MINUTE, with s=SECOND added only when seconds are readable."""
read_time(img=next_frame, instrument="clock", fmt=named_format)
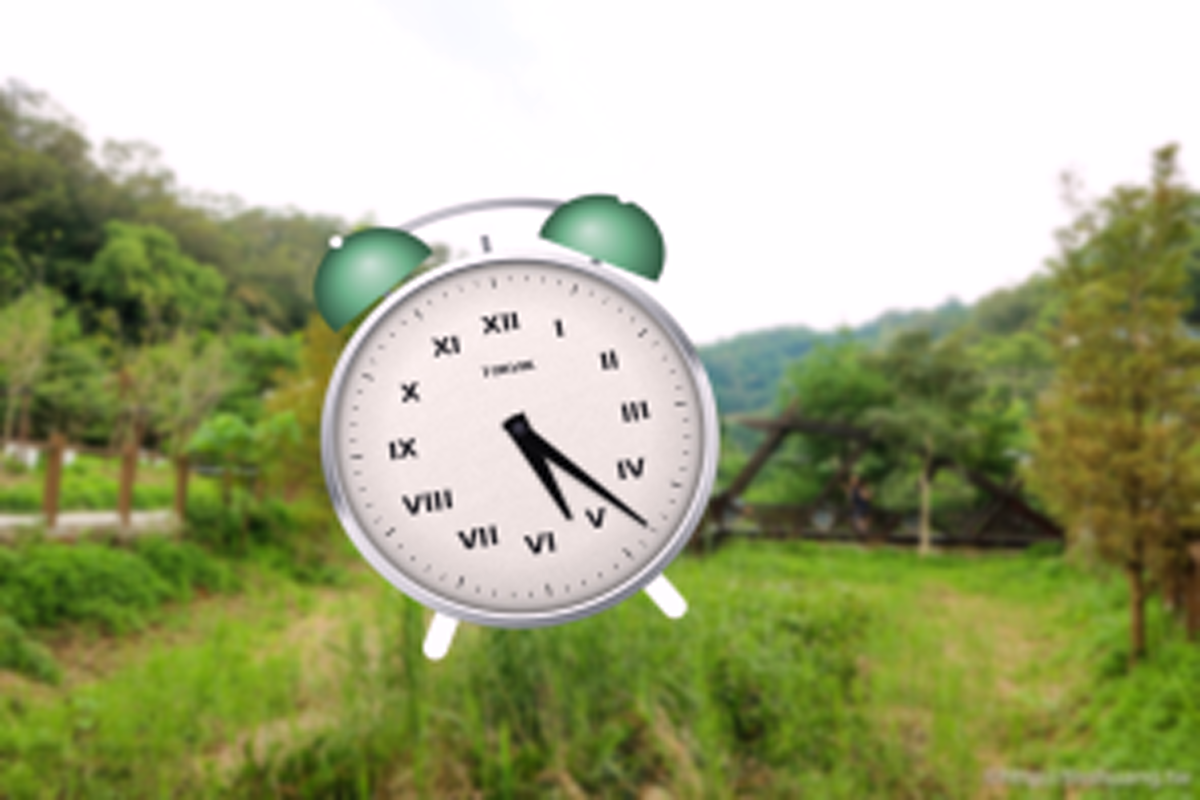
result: h=5 m=23
